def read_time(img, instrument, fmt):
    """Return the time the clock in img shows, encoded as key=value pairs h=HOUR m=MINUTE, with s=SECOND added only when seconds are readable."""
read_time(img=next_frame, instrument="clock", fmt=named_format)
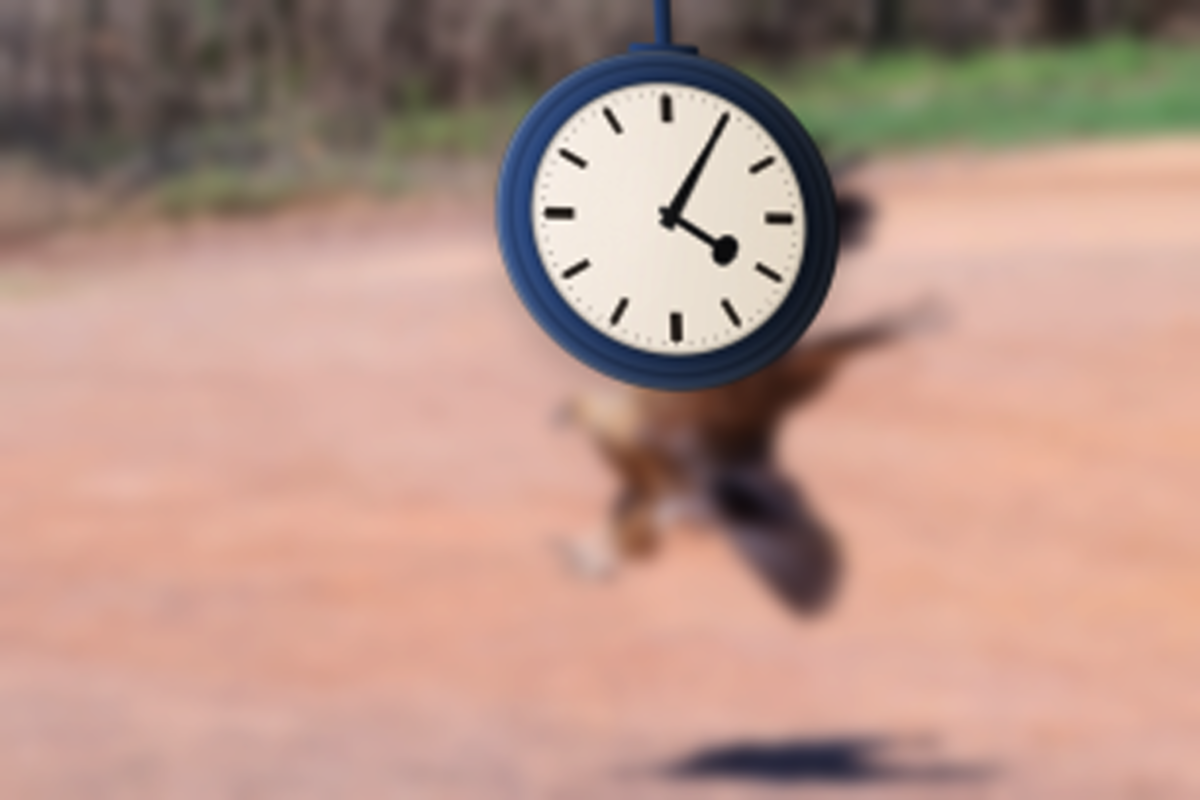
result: h=4 m=5
